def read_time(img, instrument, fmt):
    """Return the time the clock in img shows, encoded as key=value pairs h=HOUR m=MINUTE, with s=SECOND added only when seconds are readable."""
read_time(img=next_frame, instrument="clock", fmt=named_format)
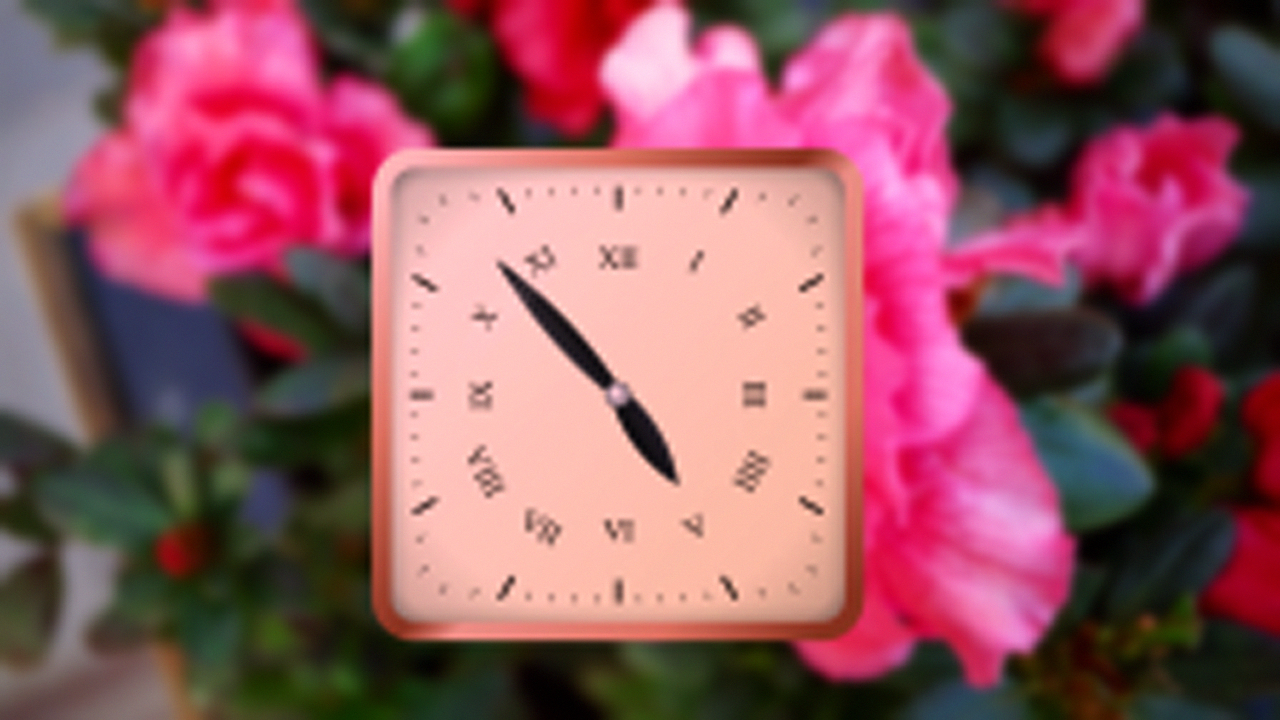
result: h=4 m=53
